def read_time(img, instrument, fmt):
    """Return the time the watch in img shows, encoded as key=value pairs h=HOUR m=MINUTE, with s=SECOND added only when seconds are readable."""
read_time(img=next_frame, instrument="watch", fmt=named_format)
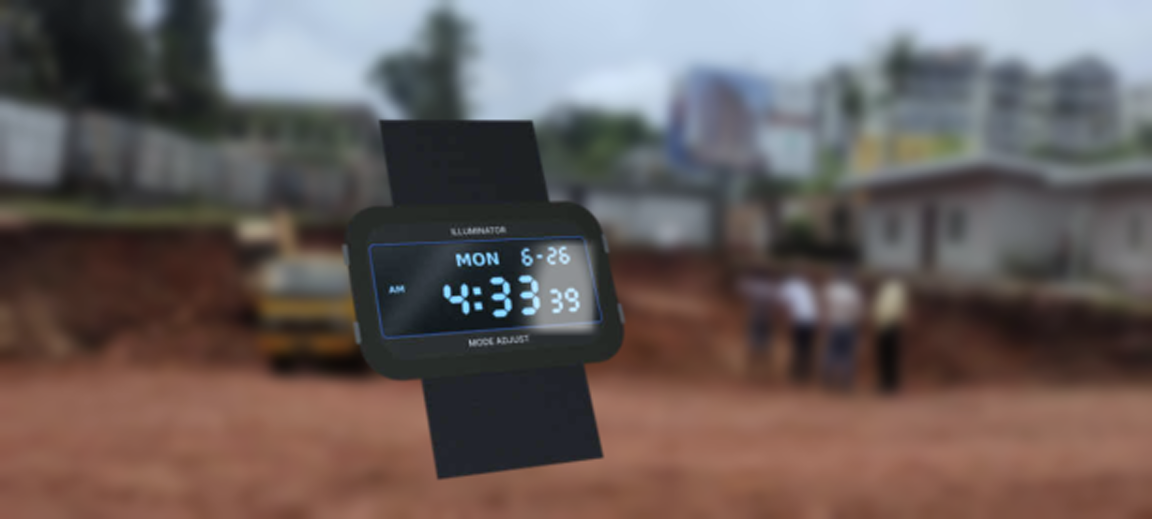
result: h=4 m=33 s=39
